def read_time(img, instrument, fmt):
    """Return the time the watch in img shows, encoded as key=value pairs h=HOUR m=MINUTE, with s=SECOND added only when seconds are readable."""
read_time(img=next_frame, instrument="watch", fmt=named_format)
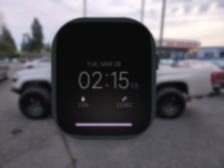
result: h=2 m=15
